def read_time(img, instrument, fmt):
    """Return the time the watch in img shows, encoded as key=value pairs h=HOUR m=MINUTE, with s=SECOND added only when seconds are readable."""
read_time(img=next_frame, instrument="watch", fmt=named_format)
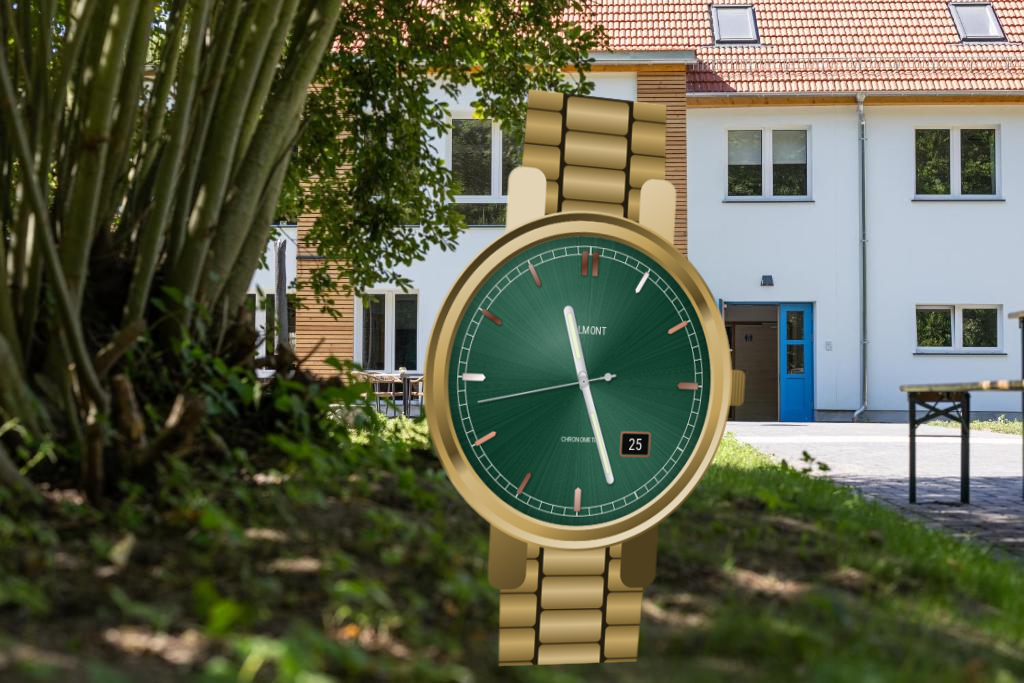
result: h=11 m=26 s=43
